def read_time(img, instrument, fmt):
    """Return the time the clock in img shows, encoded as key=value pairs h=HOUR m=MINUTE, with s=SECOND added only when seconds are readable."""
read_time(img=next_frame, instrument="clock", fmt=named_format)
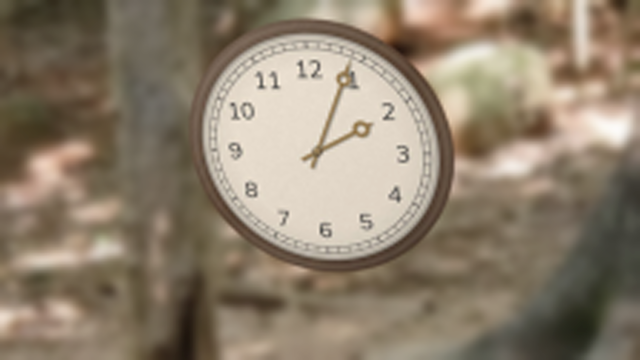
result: h=2 m=4
